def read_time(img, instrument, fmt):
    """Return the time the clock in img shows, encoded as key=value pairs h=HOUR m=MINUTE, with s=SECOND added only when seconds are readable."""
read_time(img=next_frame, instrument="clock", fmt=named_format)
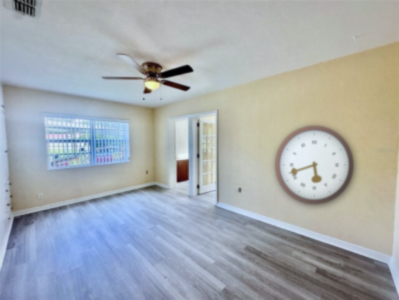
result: h=5 m=42
